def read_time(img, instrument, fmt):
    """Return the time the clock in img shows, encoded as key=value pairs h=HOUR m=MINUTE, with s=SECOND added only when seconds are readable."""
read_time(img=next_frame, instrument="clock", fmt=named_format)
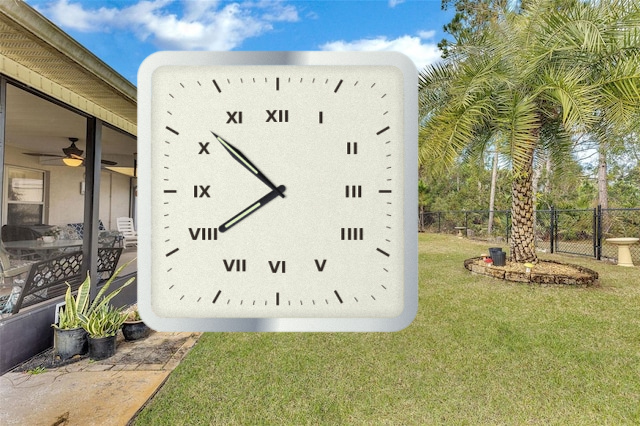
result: h=7 m=52
